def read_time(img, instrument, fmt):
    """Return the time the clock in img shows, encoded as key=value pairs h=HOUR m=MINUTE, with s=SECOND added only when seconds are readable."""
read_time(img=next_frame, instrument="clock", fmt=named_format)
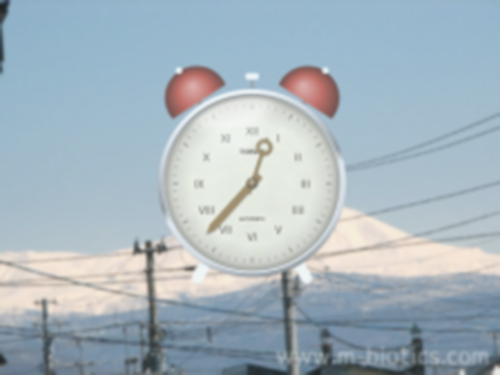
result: h=12 m=37
